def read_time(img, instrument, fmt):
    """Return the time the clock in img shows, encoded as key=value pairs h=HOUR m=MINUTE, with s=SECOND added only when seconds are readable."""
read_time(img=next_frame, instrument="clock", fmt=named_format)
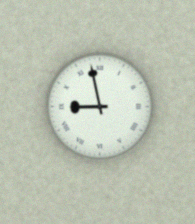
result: h=8 m=58
